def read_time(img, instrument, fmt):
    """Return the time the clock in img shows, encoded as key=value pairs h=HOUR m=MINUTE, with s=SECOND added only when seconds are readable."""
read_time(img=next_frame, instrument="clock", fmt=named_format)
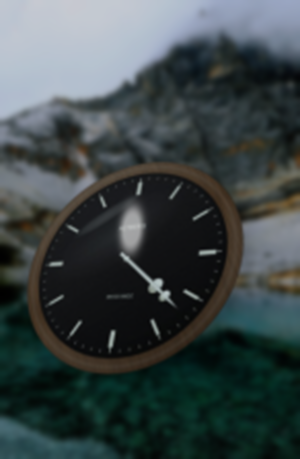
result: h=4 m=22
